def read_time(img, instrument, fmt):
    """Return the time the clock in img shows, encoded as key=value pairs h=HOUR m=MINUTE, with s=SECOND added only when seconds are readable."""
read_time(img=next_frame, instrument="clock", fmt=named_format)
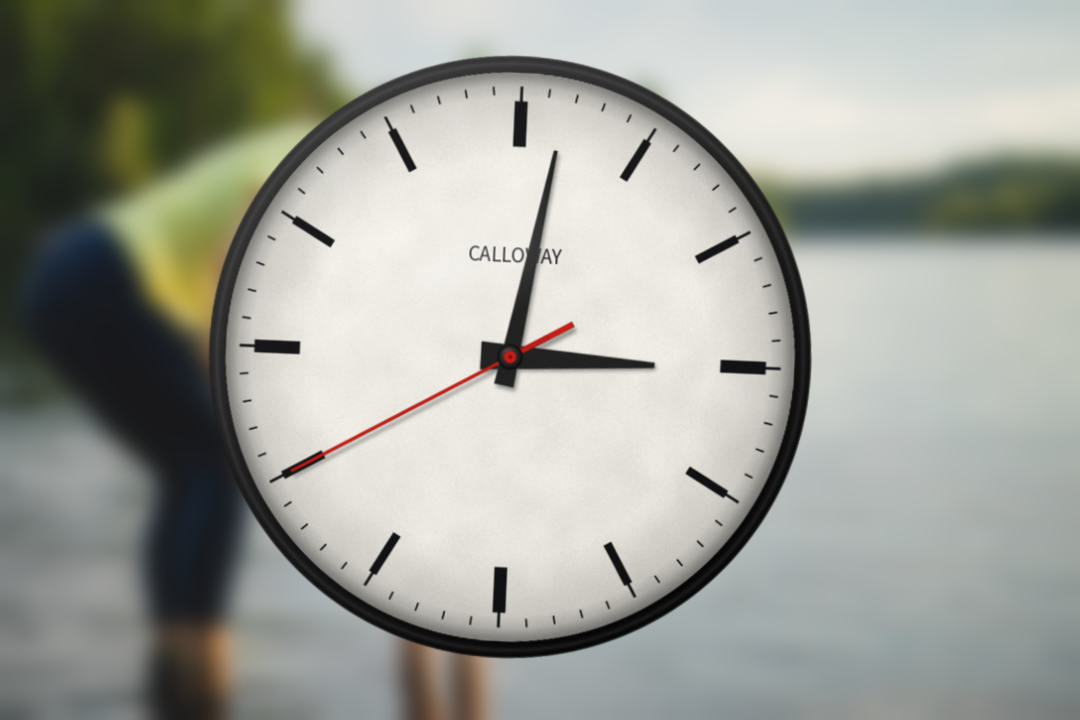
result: h=3 m=1 s=40
